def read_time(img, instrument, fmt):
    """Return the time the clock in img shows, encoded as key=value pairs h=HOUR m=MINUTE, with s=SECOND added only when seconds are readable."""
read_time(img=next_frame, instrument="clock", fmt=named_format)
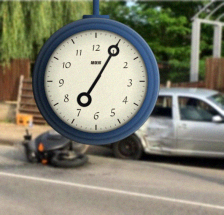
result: h=7 m=5
